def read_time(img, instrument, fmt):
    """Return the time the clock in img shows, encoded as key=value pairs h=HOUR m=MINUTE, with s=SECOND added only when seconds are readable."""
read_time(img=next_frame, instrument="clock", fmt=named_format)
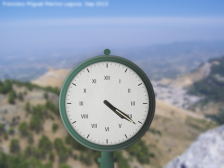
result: h=4 m=21
